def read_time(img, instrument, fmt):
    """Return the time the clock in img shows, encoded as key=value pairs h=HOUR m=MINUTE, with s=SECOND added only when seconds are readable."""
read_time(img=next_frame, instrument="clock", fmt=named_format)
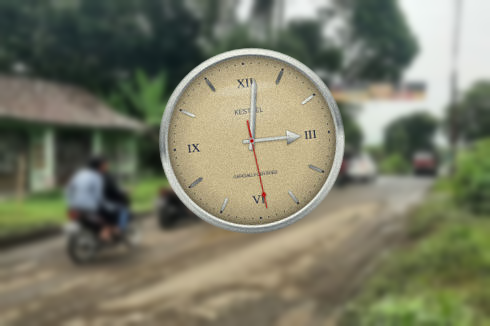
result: h=3 m=1 s=29
